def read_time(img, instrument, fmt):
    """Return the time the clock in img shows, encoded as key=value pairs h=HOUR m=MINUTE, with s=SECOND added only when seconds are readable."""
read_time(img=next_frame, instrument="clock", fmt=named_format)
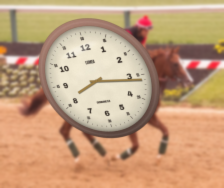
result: h=8 m=16
